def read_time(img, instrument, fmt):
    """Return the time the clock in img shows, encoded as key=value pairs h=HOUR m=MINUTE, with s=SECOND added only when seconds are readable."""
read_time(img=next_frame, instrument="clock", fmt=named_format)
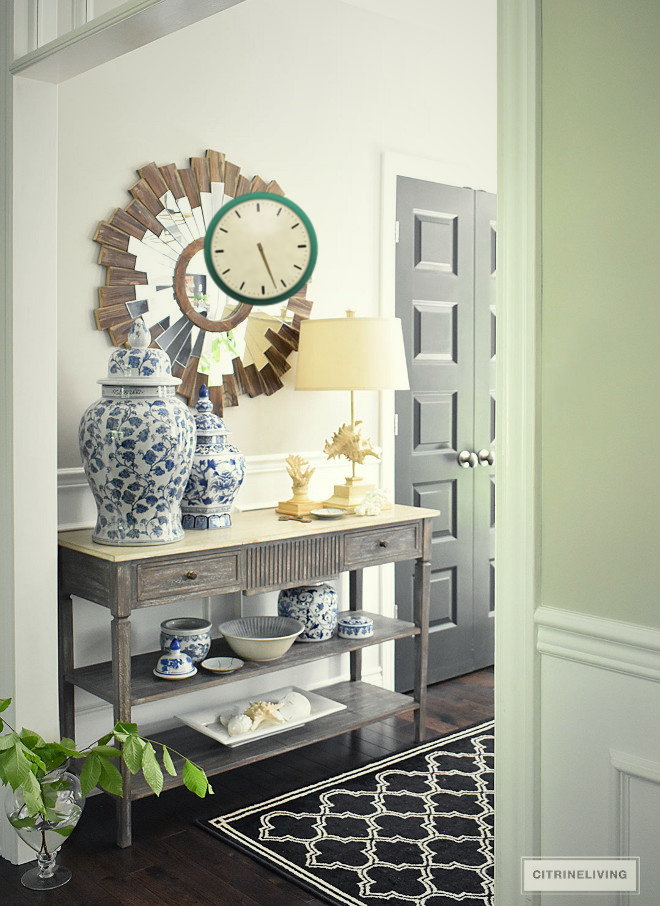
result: h=5 m=27
